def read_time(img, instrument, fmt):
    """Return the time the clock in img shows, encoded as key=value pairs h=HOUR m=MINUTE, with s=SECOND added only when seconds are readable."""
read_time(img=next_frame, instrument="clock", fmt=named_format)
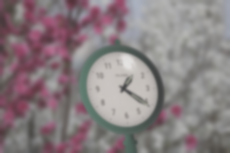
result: h=1 m=21
